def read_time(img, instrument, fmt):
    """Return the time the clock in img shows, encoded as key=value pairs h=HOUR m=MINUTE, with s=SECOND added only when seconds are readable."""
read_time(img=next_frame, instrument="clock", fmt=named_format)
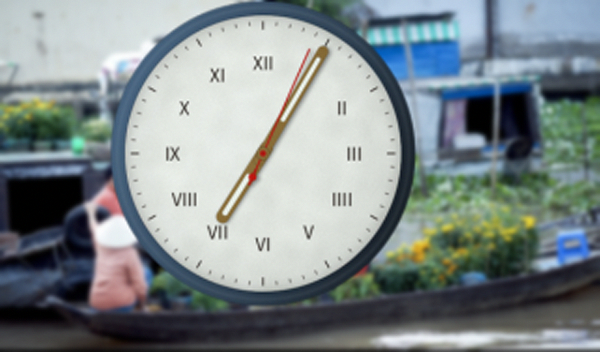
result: h=7 m=5 s=4
